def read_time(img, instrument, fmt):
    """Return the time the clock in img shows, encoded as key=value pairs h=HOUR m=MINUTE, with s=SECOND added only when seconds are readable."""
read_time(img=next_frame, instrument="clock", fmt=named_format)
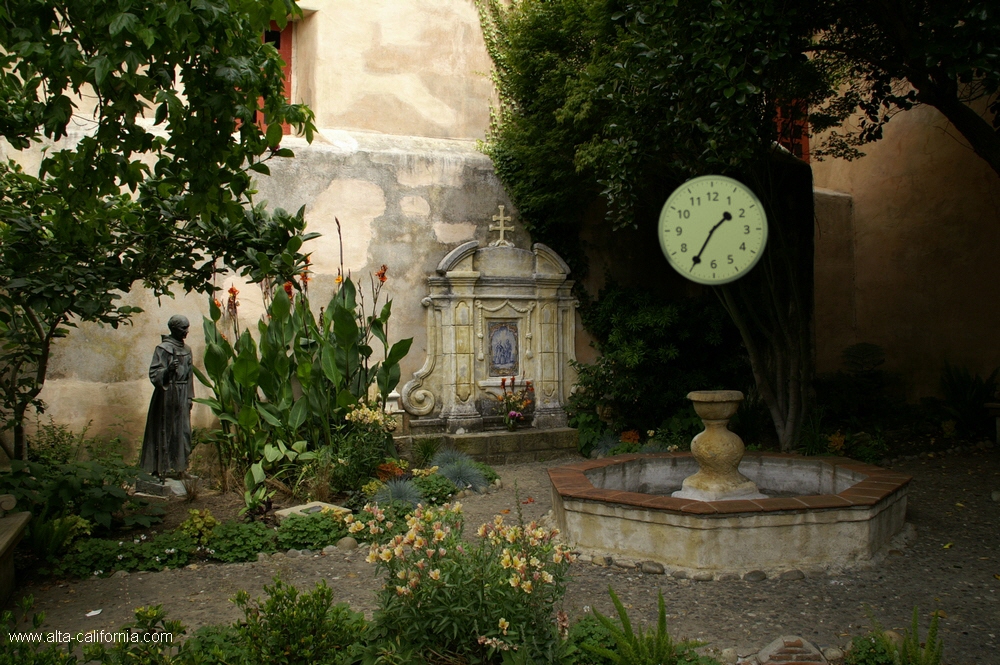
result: h=1 m=35
